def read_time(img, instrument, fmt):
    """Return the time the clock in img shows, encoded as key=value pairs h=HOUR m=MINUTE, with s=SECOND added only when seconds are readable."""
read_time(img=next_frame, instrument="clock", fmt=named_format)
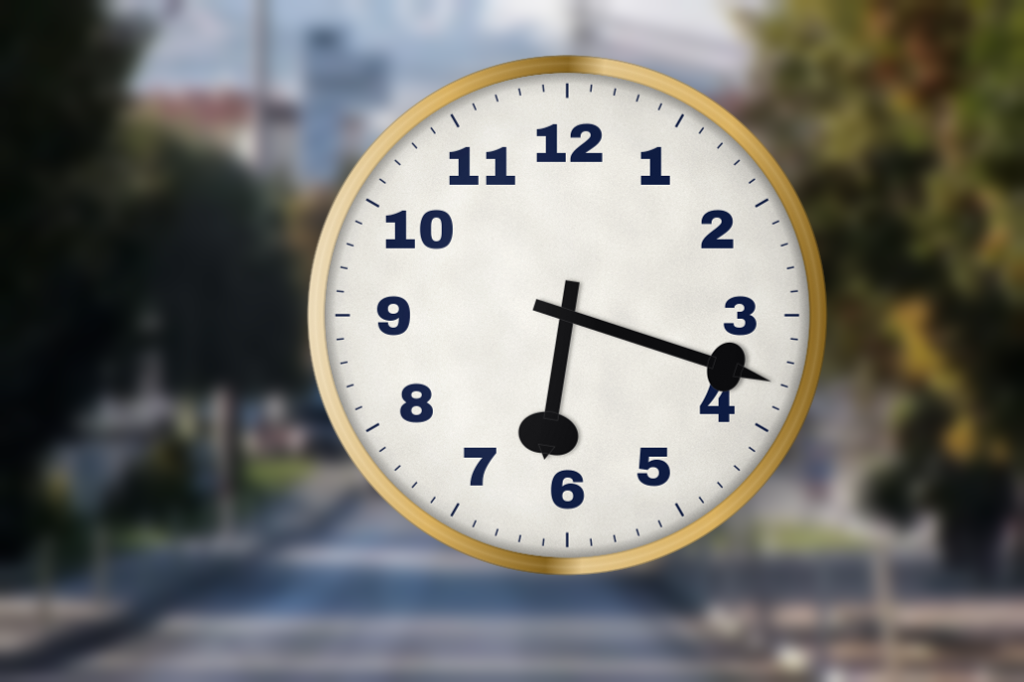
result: h=6 m=18
